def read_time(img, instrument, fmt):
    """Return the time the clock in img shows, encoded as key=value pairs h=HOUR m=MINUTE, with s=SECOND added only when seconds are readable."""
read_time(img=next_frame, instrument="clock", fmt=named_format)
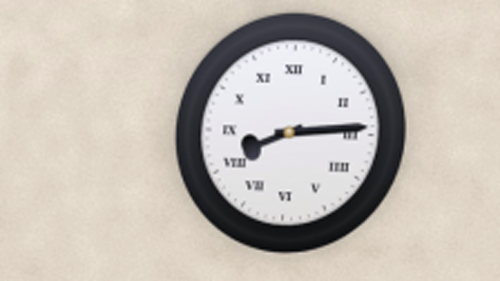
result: h=8 m=14
